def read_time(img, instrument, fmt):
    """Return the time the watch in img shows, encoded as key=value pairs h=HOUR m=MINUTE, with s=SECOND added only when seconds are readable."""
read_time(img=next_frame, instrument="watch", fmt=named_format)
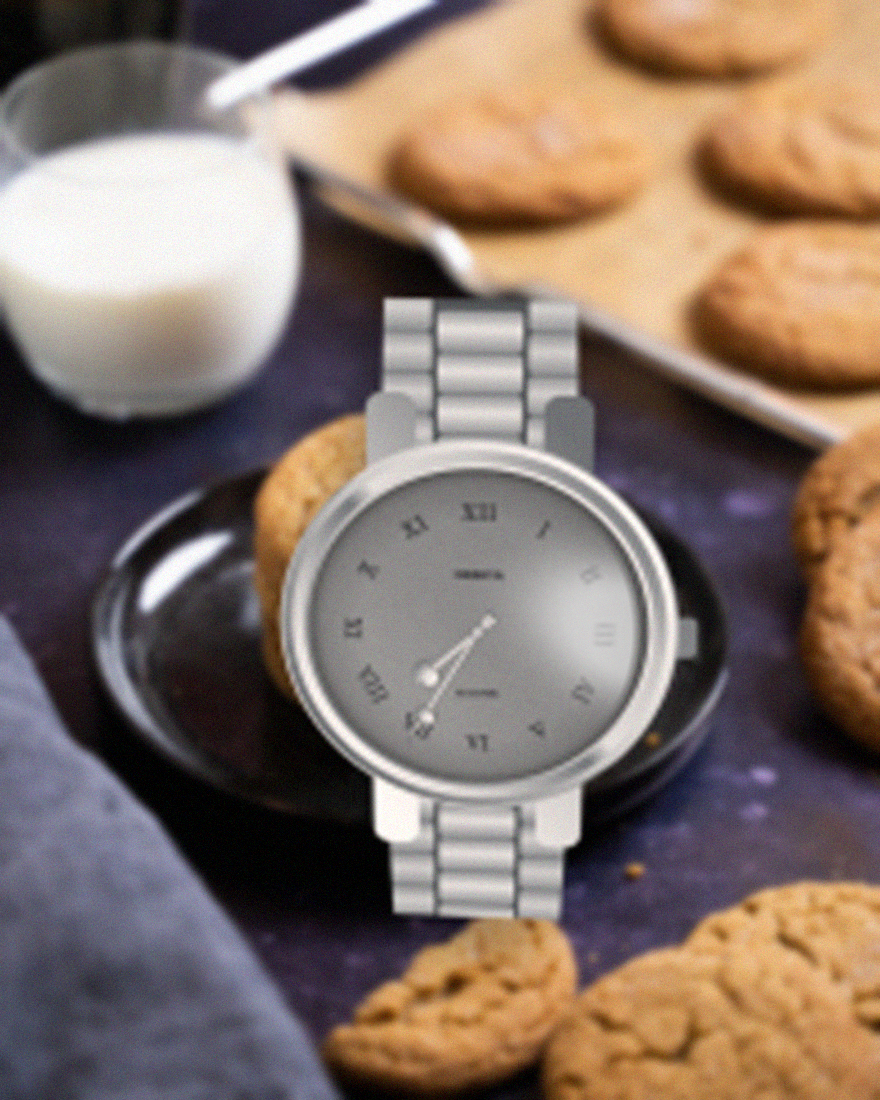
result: h=7 m=35
